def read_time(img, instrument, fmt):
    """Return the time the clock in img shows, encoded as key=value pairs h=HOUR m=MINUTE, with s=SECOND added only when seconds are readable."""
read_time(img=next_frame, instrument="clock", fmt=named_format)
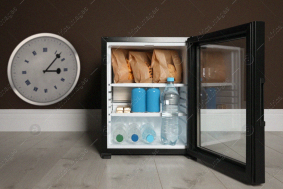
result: h=3 m=7
